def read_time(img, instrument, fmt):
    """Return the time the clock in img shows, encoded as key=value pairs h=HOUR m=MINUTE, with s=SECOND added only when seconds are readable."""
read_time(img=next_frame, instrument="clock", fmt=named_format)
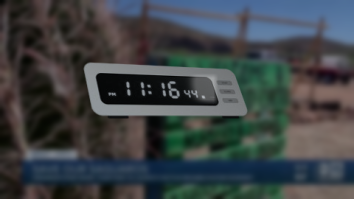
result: h=11 m=16 s=44
